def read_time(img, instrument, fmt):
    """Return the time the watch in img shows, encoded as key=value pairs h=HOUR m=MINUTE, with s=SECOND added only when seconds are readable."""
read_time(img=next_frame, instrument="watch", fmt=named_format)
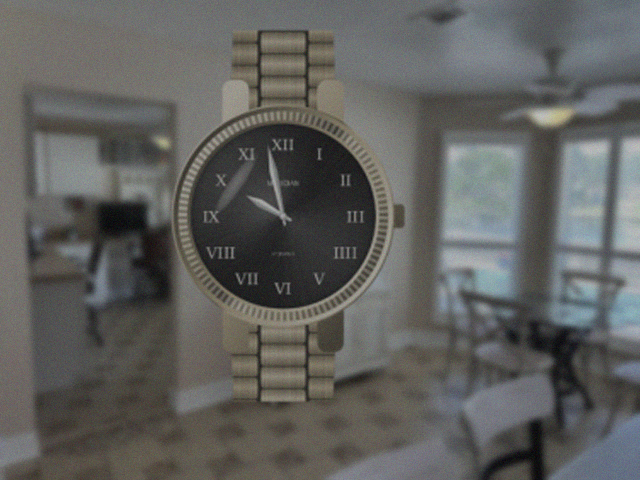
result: h=9 m=58
